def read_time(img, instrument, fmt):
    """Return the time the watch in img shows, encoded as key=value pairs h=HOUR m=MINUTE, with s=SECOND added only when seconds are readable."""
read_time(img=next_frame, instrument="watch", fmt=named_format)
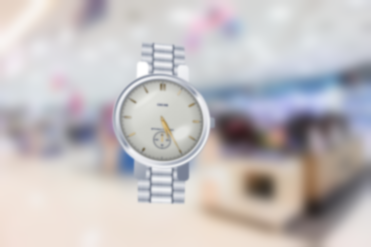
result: h=5 m=25
